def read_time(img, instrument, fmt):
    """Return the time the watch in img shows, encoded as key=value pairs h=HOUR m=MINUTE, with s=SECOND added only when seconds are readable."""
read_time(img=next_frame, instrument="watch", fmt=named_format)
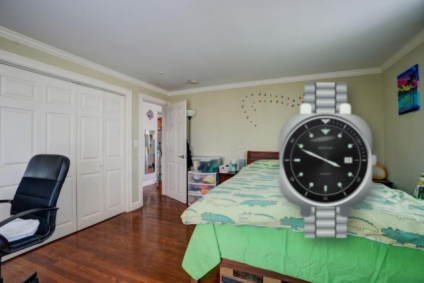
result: h=3 m=49
